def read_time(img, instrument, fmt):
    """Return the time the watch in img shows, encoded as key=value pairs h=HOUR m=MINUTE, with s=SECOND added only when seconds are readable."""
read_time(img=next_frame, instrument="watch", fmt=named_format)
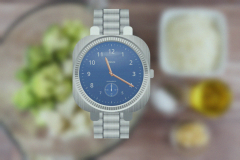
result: h=11 m=20
